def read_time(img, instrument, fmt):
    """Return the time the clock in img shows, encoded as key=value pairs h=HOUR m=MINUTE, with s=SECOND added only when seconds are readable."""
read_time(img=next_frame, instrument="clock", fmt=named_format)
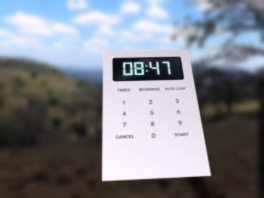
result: h=8 m=47
